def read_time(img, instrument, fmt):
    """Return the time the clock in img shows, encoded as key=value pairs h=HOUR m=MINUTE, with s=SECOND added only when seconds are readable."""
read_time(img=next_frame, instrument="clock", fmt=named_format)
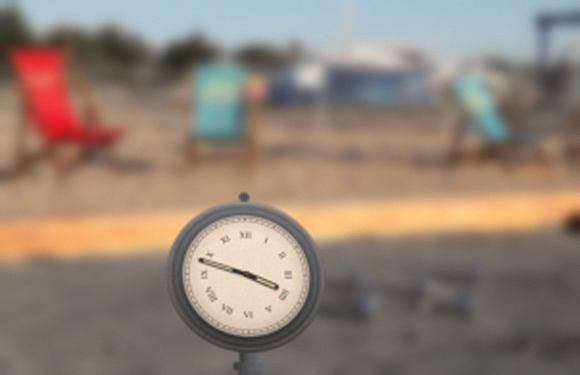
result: h=3 m=48
